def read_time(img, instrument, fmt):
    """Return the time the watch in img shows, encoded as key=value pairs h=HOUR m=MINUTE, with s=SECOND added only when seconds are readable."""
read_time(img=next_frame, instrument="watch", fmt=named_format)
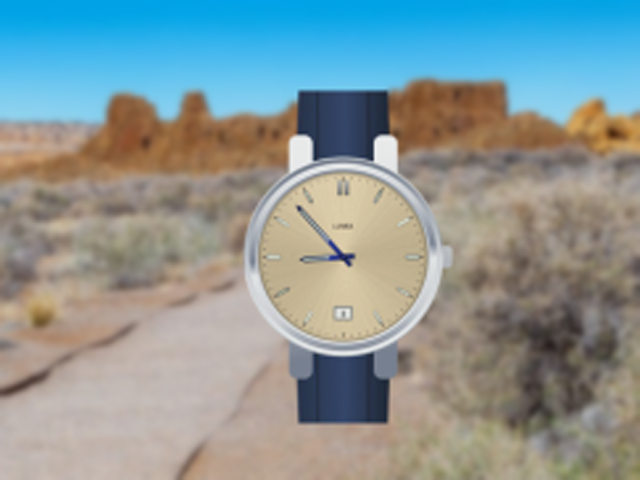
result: h=8 m=53
